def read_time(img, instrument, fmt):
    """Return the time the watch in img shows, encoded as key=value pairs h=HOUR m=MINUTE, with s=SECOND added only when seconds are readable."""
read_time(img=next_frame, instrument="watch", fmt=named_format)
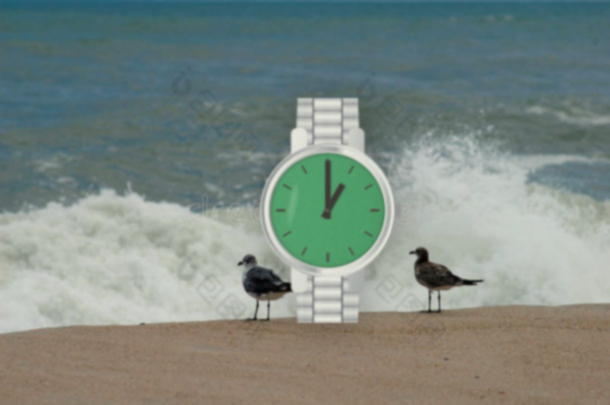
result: h=1 m=0
